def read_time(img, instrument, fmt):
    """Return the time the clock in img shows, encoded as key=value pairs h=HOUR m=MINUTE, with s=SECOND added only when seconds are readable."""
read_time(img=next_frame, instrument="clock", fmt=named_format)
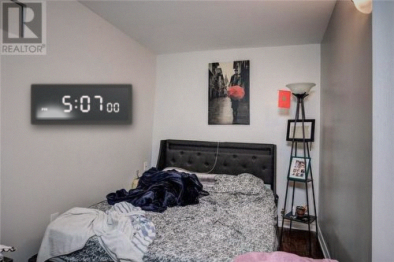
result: h=5 m=7 s=0
